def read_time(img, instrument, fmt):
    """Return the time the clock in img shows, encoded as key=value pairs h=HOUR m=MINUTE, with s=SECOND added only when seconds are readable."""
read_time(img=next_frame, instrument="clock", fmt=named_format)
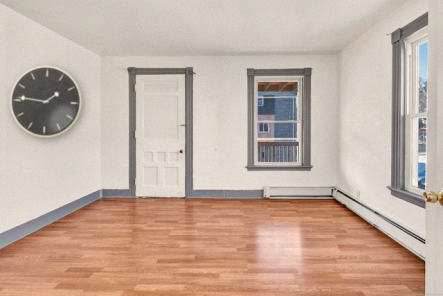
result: h=1 m=46
